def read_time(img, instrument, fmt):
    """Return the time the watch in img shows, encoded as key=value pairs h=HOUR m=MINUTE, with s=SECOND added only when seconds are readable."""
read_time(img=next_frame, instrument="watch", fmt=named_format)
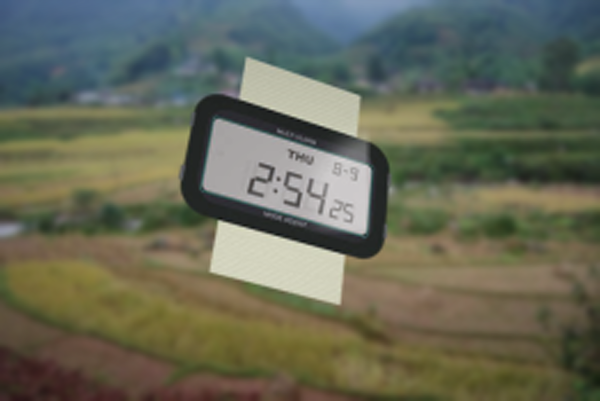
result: h=2 m=54 s=25
